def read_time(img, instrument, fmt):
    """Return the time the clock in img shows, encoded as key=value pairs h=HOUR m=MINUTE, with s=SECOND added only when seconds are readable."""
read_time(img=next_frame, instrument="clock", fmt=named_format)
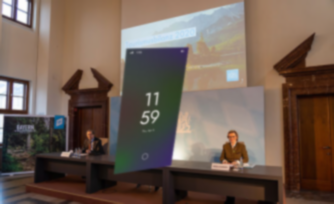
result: h=11 m=59
